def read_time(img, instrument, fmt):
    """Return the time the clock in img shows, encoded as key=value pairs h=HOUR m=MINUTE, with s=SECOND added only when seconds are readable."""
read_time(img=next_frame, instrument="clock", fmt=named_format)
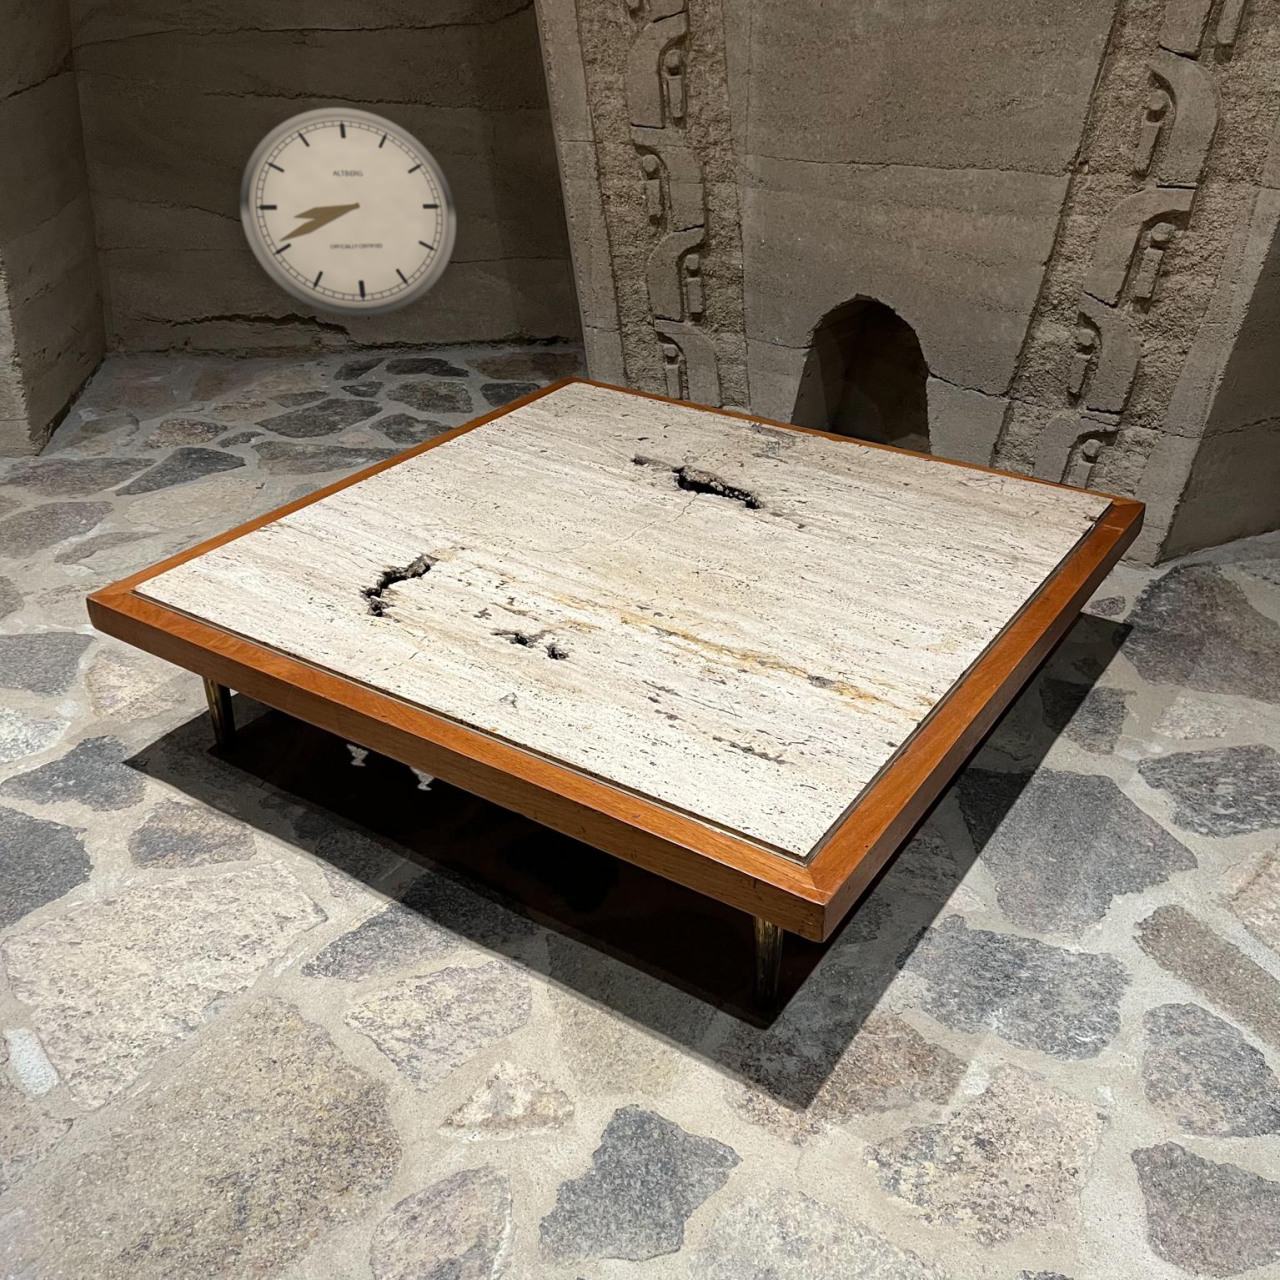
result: h=8 m=41
